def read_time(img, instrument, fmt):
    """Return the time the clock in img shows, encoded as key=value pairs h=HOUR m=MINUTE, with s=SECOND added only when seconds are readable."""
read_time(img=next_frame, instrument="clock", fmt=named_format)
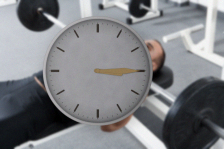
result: h=3 m=15
